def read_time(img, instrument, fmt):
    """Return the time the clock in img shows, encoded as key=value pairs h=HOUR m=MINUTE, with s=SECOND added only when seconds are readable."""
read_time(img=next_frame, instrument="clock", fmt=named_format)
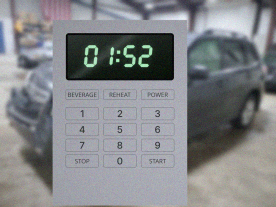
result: h=1 m=52
